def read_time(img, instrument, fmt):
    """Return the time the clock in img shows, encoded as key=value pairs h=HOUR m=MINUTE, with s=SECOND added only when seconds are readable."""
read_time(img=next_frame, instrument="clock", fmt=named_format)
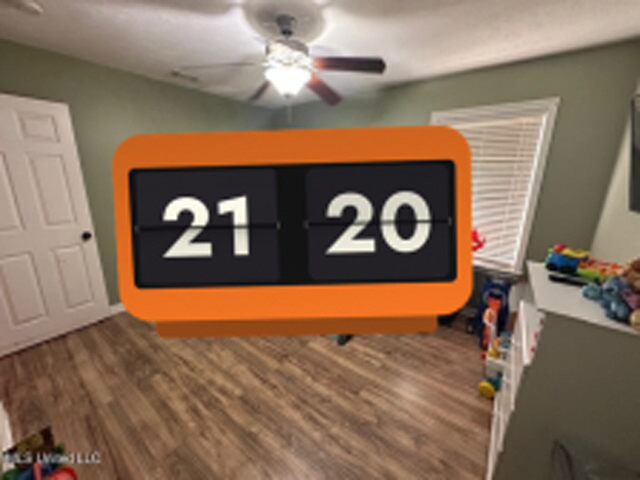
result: h=21 m=20
